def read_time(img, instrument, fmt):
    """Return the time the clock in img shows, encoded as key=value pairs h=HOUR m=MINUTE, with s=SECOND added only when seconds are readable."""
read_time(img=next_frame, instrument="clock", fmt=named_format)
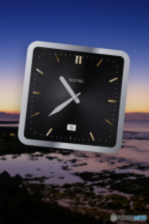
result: h=10 m=38
